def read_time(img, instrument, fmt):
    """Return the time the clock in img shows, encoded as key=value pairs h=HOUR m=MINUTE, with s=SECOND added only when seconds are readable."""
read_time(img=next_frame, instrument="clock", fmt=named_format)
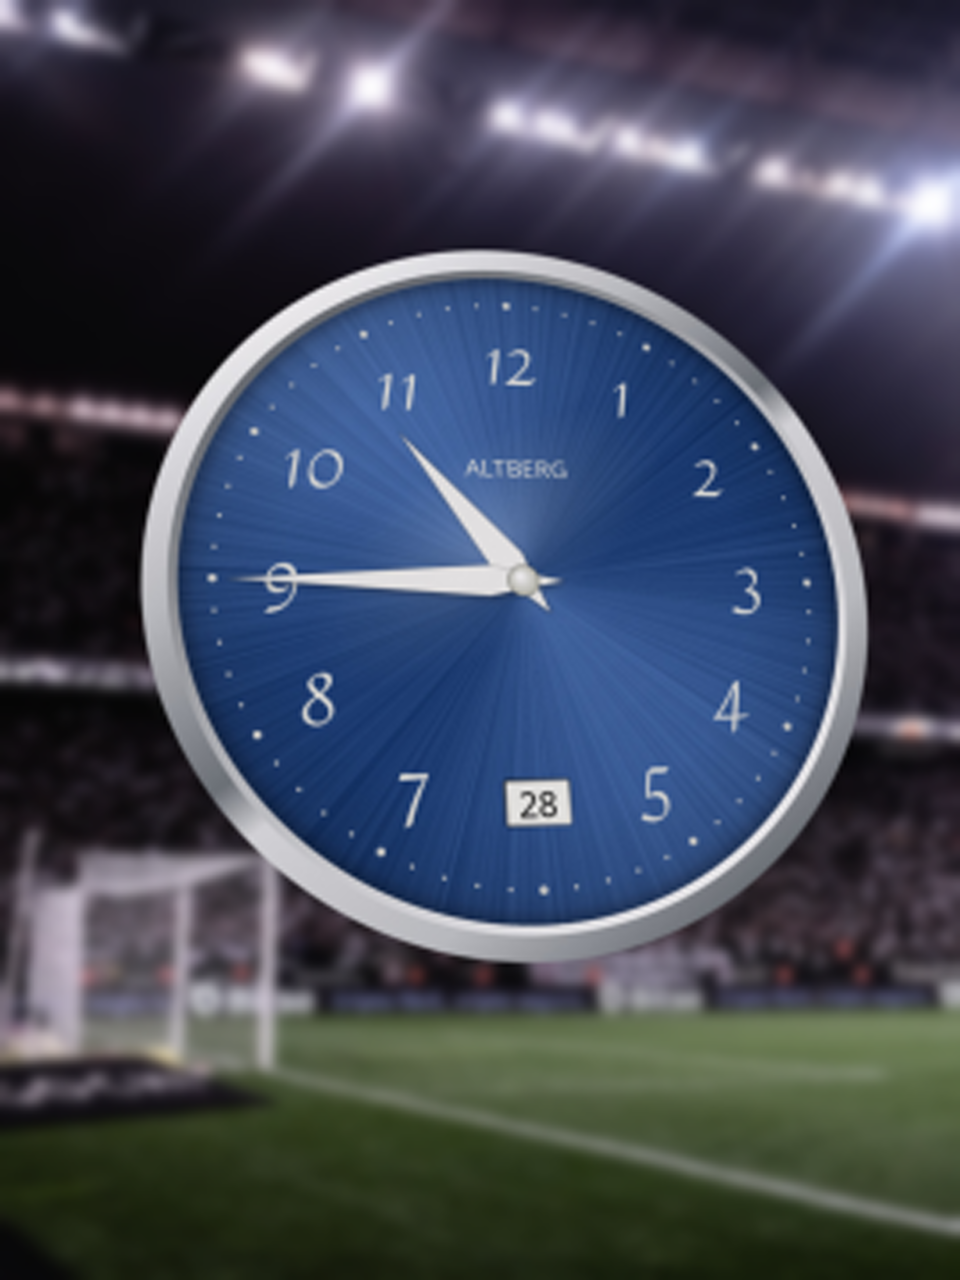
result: h=10 m=45
